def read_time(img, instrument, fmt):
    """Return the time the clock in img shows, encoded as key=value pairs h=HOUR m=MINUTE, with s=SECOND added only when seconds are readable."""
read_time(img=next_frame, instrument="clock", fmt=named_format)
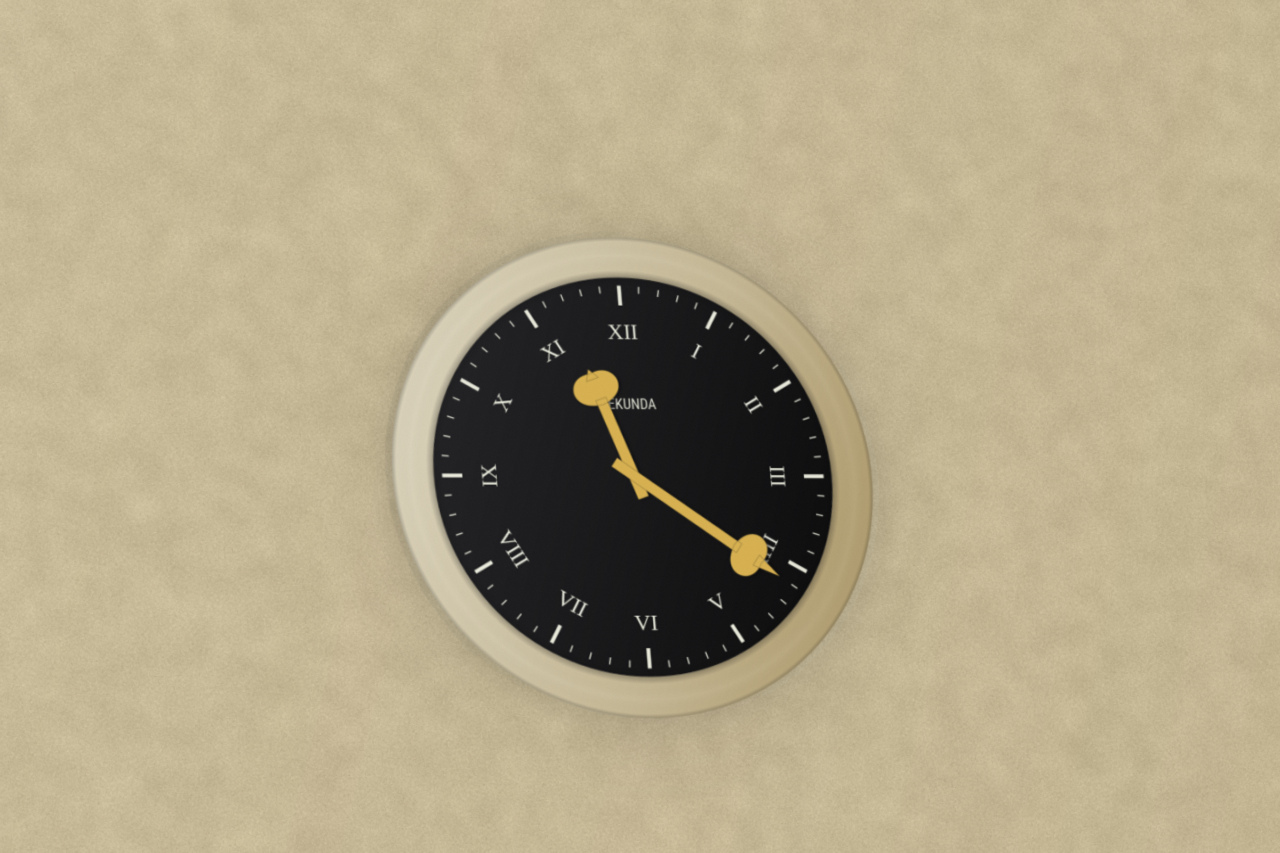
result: h=11 m=21
